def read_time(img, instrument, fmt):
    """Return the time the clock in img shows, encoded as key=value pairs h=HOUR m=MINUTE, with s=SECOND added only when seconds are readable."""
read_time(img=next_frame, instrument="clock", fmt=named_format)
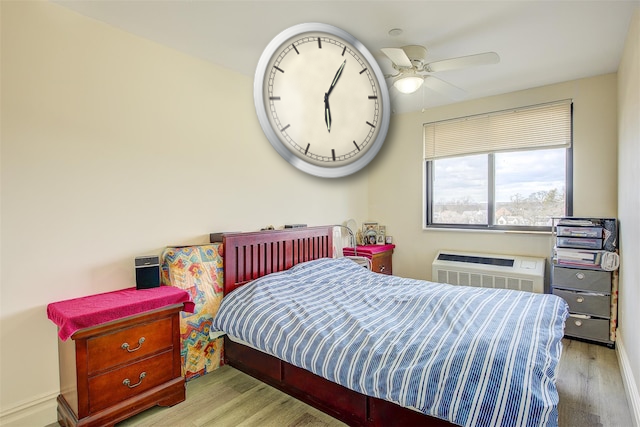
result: h=6 m=6
